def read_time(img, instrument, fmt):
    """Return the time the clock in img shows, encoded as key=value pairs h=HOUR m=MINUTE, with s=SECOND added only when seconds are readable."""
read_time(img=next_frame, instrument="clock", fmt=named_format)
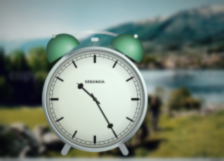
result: h=10 m=25
